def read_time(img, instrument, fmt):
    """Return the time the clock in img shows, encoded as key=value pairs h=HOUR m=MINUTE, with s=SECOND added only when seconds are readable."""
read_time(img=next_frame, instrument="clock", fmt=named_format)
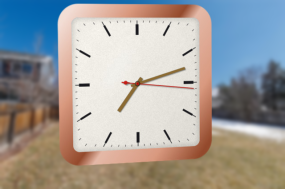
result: h=7 m=12 s=16
